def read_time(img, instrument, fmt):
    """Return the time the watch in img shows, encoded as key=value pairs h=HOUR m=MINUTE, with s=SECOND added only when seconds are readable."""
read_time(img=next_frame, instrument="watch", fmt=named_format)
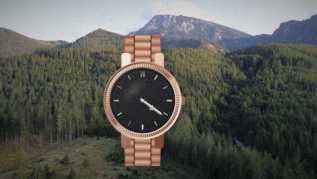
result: h=4 m=21
